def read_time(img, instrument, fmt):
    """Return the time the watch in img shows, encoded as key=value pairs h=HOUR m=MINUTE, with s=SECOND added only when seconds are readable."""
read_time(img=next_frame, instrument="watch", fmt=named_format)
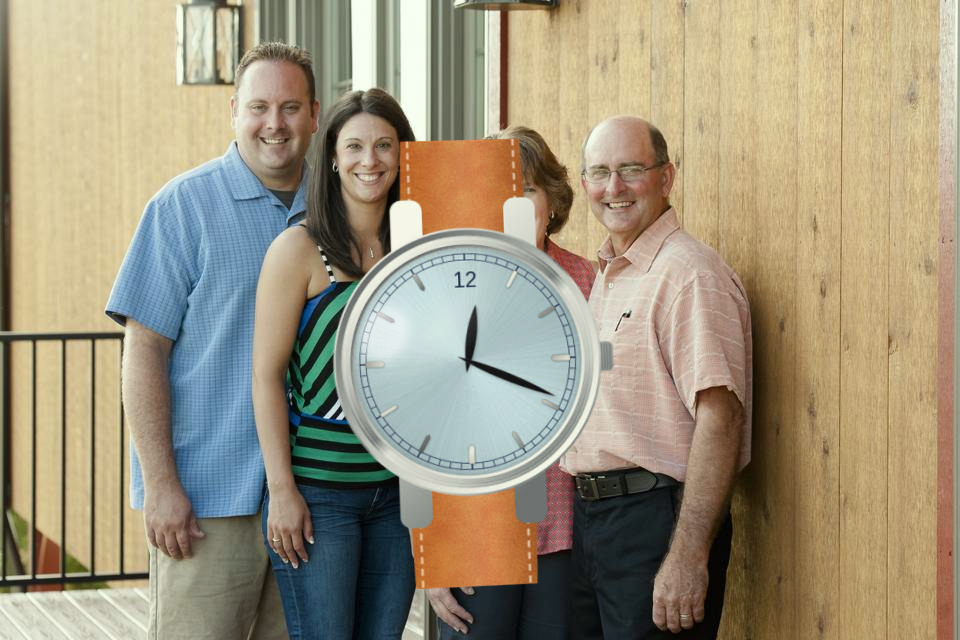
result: h=12 m=19
